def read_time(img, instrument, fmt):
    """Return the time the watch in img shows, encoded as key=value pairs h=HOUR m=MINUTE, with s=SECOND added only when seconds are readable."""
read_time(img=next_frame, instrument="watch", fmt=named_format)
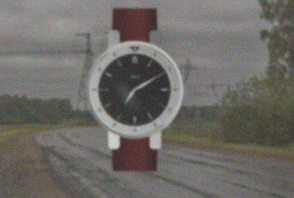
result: h=7 m=10
